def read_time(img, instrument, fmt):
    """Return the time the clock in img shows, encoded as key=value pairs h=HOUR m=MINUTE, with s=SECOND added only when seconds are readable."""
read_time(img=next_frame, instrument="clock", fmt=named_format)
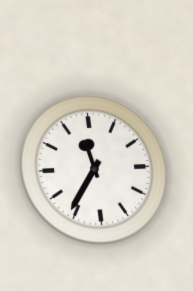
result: h=11 m=36
